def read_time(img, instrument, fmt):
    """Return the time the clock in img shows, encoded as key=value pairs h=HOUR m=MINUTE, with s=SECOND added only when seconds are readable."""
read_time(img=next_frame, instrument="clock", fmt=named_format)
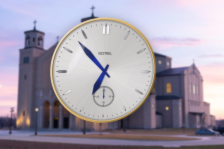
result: h=6 m=53
